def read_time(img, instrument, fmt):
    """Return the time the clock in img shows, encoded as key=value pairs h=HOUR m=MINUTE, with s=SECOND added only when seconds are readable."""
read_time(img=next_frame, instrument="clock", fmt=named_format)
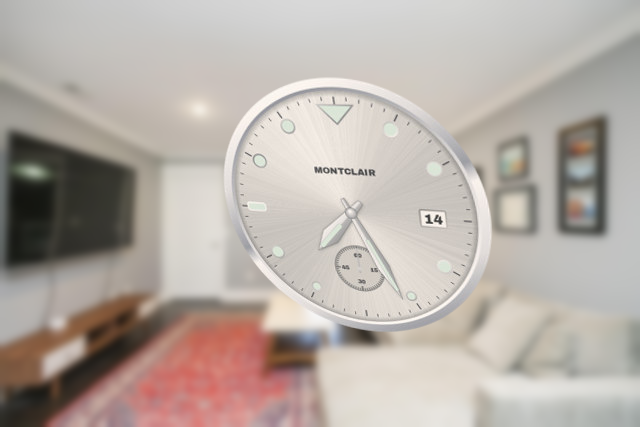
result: h=7 m=26
